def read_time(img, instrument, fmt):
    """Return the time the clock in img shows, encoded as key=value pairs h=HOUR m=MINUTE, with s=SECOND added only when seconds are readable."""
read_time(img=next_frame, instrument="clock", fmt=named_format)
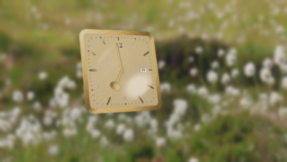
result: h=6 m=59
